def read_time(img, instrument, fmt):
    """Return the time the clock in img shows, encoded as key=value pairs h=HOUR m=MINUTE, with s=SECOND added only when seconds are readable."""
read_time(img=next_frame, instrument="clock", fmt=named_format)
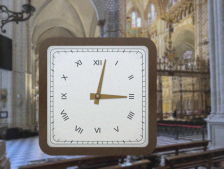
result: h=3 m=2
